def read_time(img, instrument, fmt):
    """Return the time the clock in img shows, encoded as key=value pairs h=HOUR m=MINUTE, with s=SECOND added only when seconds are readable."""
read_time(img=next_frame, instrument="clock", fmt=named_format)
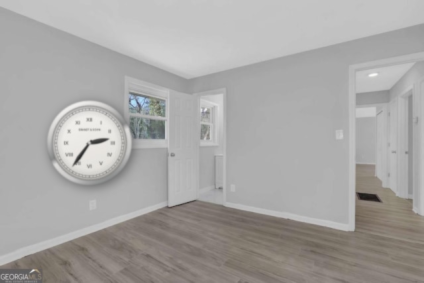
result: h=2 m=36
